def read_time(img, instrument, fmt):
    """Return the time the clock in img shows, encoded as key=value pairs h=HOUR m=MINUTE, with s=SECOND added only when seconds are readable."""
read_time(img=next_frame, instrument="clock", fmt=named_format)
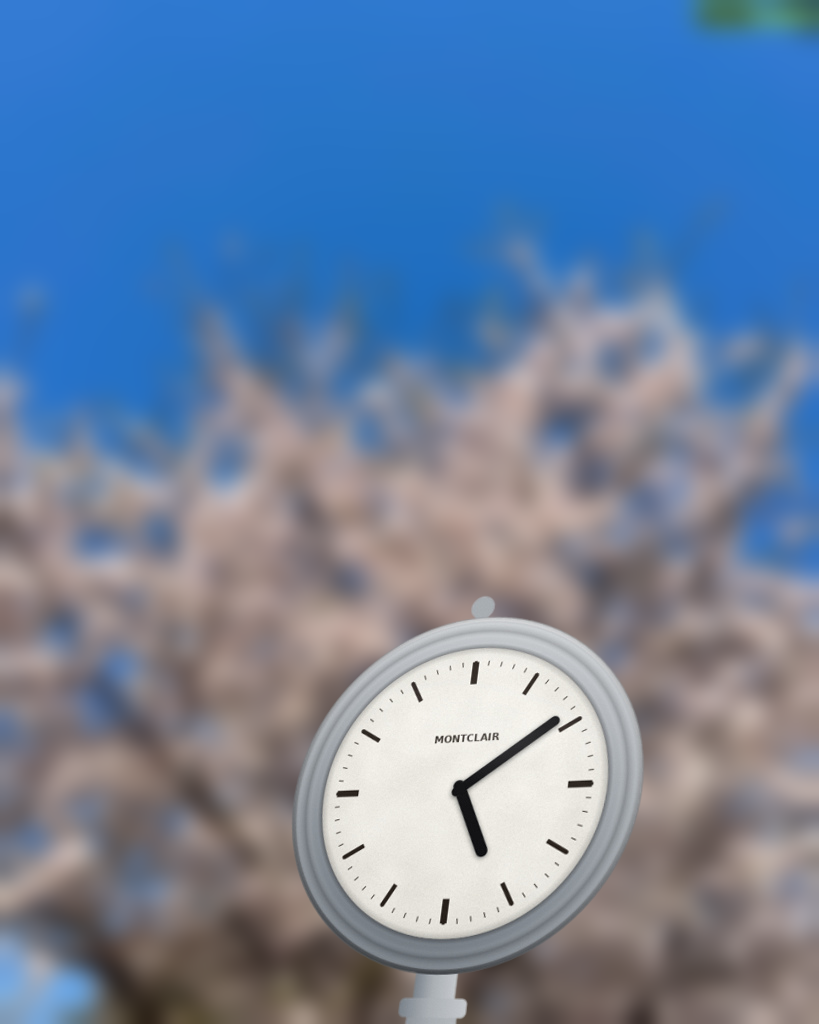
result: h=5 m=9
